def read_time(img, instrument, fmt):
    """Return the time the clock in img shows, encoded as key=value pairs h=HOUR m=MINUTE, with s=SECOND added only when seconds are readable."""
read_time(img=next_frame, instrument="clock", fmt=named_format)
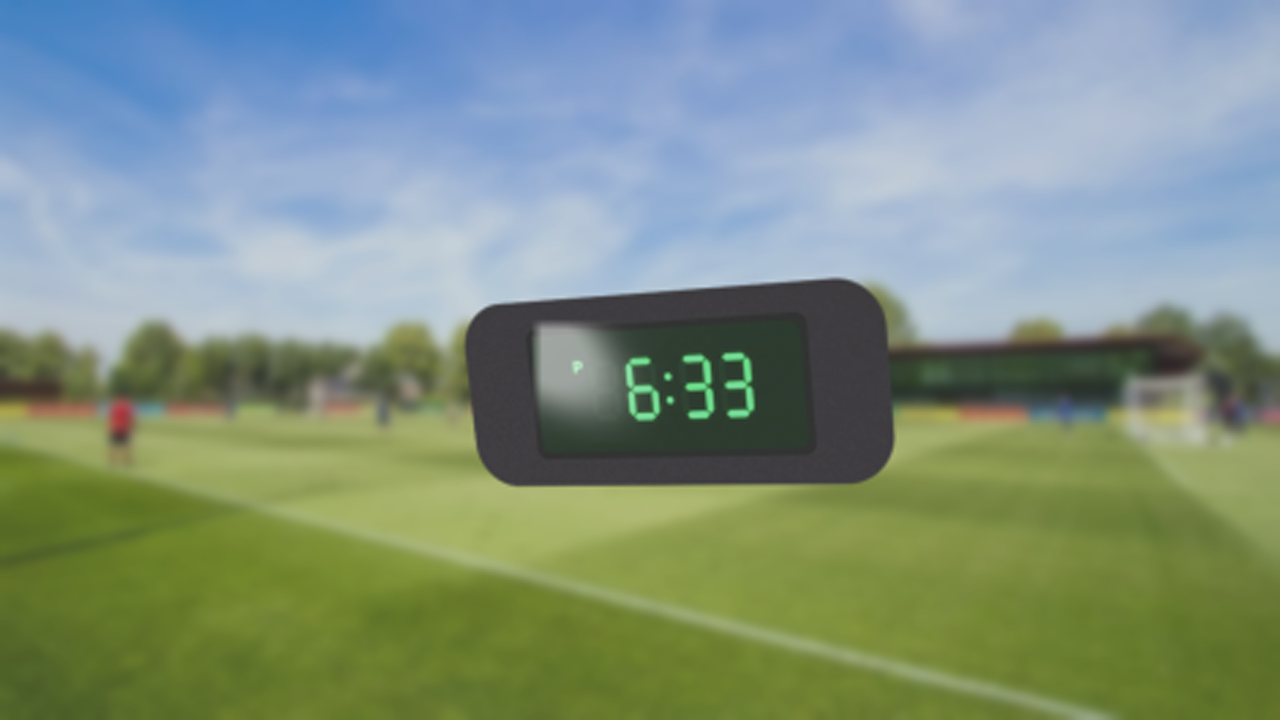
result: h=6 m=33
